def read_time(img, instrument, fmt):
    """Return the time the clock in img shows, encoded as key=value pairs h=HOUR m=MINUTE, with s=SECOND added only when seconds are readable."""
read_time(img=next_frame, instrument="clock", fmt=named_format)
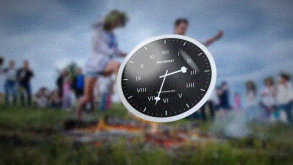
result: h=2 m=33
